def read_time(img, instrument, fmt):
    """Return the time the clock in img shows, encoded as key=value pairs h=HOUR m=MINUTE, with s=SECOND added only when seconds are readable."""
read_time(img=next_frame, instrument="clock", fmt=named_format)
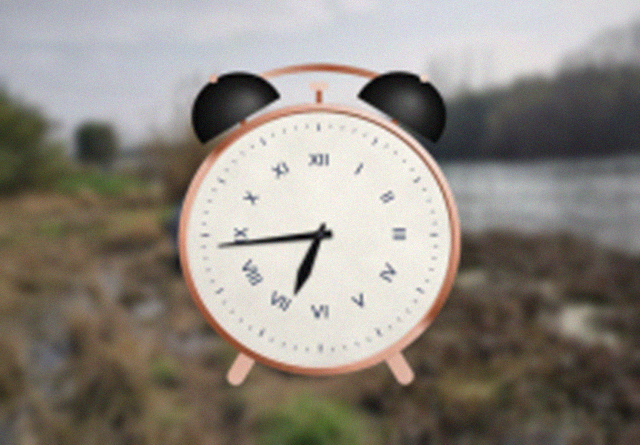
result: h=6 m=44
